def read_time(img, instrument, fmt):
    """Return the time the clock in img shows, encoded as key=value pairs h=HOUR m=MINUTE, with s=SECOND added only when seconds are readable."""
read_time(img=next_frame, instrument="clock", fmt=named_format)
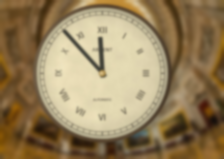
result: h=11 m=53
